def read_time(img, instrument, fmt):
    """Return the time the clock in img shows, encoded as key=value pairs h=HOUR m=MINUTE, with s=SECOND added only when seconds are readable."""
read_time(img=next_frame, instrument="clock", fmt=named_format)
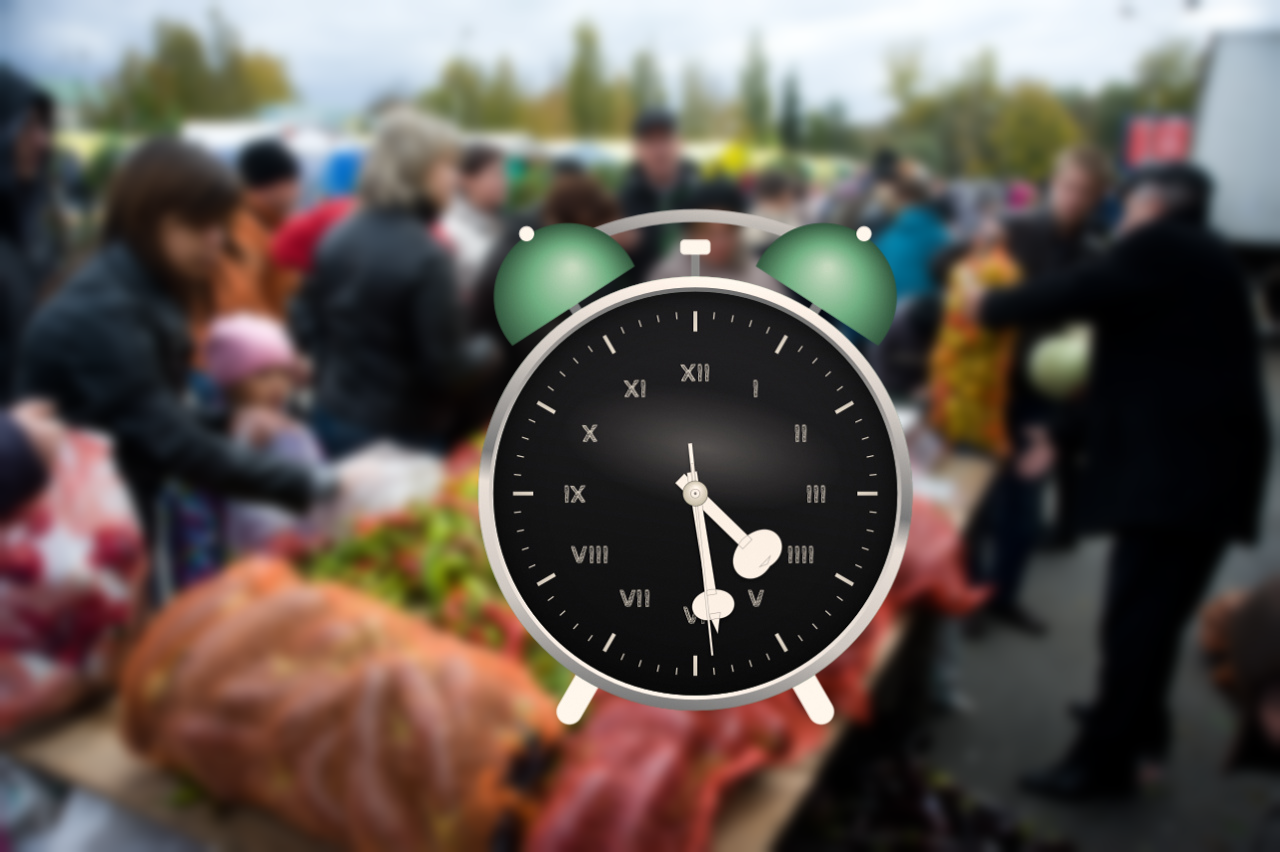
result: h=4 m=28 s=29
